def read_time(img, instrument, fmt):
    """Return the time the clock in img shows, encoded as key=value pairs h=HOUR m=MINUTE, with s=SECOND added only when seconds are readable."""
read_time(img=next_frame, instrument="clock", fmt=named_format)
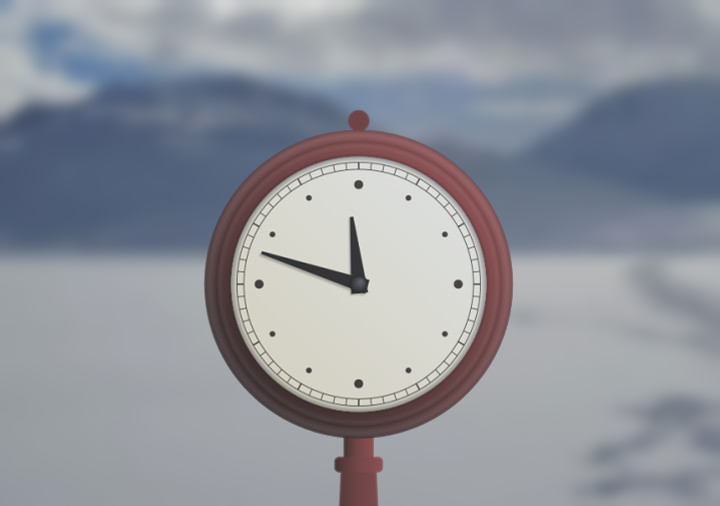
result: h=11 m=48
